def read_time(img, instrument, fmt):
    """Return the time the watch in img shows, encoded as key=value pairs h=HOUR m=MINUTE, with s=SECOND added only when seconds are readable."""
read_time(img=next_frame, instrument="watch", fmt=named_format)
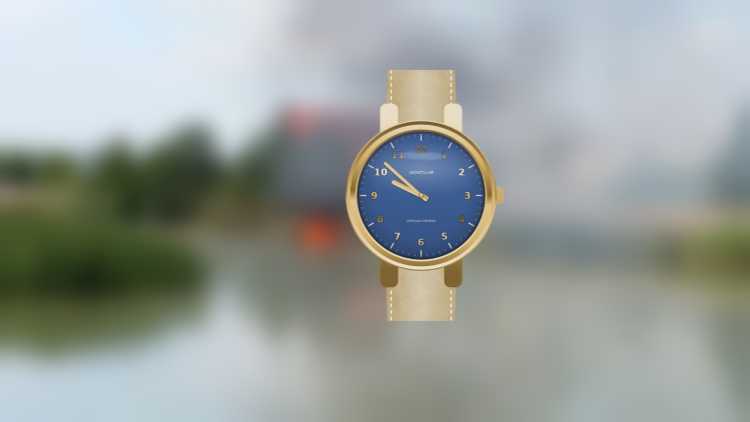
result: h=9 m=52
